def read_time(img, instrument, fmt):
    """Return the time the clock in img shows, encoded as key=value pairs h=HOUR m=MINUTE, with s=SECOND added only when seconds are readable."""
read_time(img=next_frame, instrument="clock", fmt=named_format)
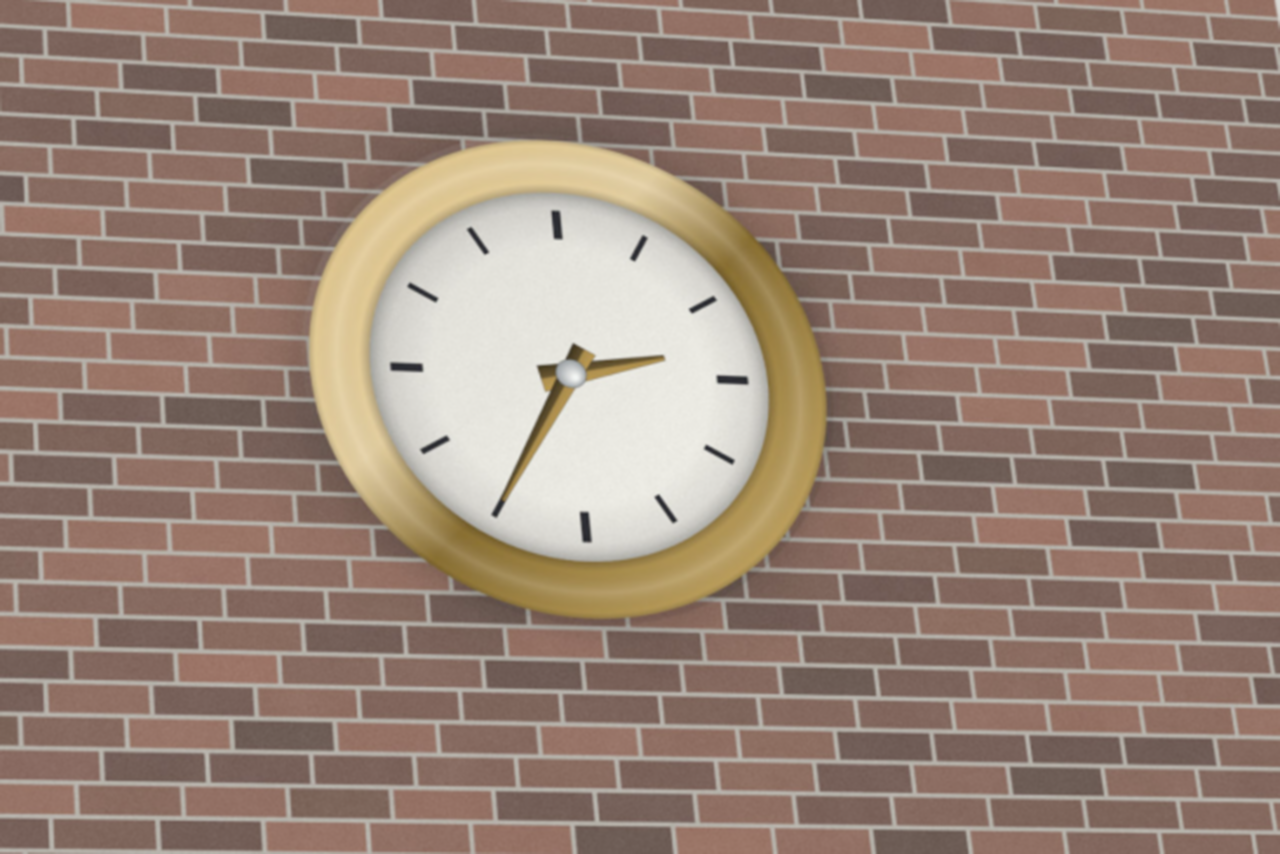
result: h=2 m=35
